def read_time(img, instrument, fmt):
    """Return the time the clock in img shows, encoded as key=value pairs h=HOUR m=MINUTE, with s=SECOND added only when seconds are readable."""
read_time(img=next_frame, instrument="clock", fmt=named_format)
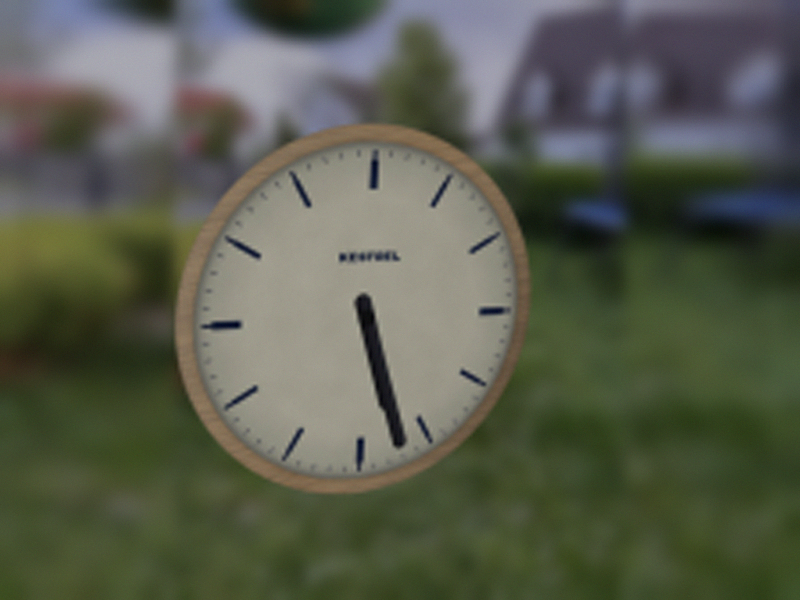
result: h=5 m=27
